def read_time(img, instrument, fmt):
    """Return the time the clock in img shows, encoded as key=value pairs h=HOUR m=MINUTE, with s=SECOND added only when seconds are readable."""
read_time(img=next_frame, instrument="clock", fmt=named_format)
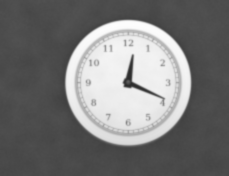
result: h=12 m=19
